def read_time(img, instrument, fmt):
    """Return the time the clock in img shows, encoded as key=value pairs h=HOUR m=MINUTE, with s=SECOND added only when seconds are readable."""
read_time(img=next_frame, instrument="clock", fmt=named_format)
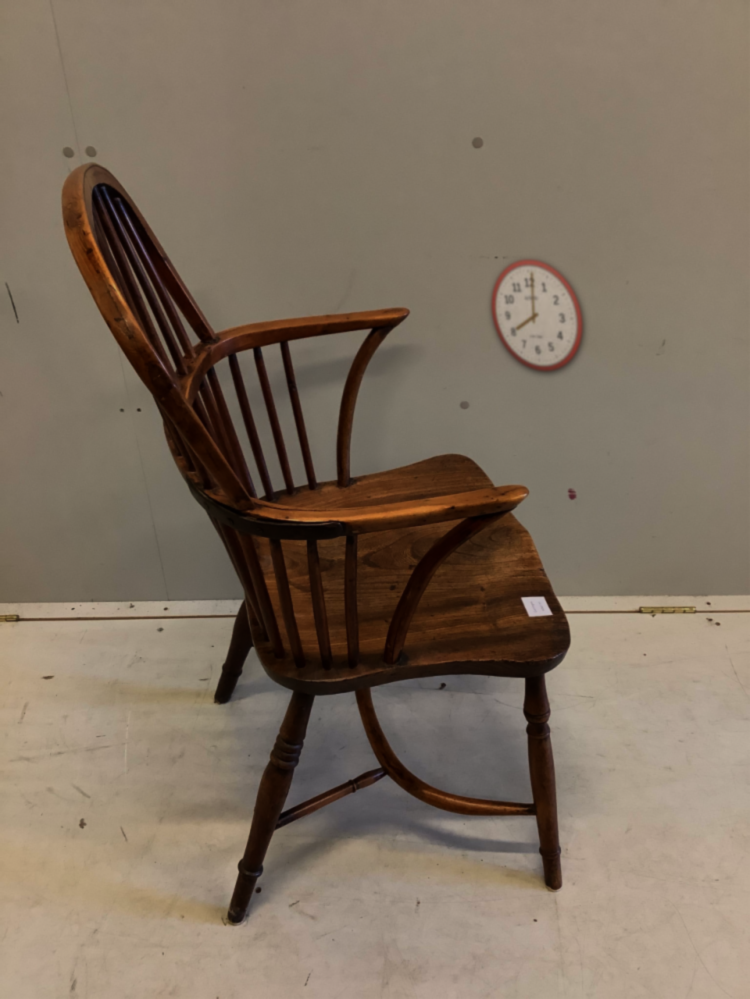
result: h=8 m=1
